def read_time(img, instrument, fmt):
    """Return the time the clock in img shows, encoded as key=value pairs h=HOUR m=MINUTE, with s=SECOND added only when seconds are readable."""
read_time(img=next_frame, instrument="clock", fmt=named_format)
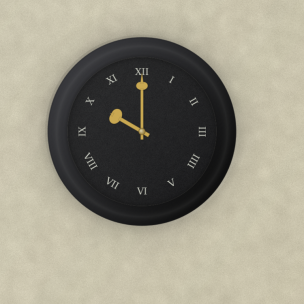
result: h=10 m=0
